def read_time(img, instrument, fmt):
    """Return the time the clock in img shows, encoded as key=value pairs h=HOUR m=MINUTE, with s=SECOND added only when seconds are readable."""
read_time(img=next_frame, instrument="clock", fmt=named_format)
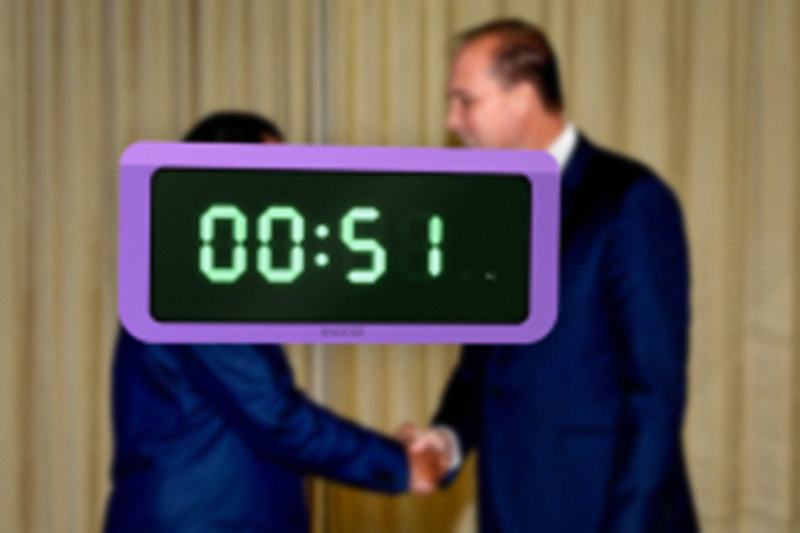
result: h=0 m=51
